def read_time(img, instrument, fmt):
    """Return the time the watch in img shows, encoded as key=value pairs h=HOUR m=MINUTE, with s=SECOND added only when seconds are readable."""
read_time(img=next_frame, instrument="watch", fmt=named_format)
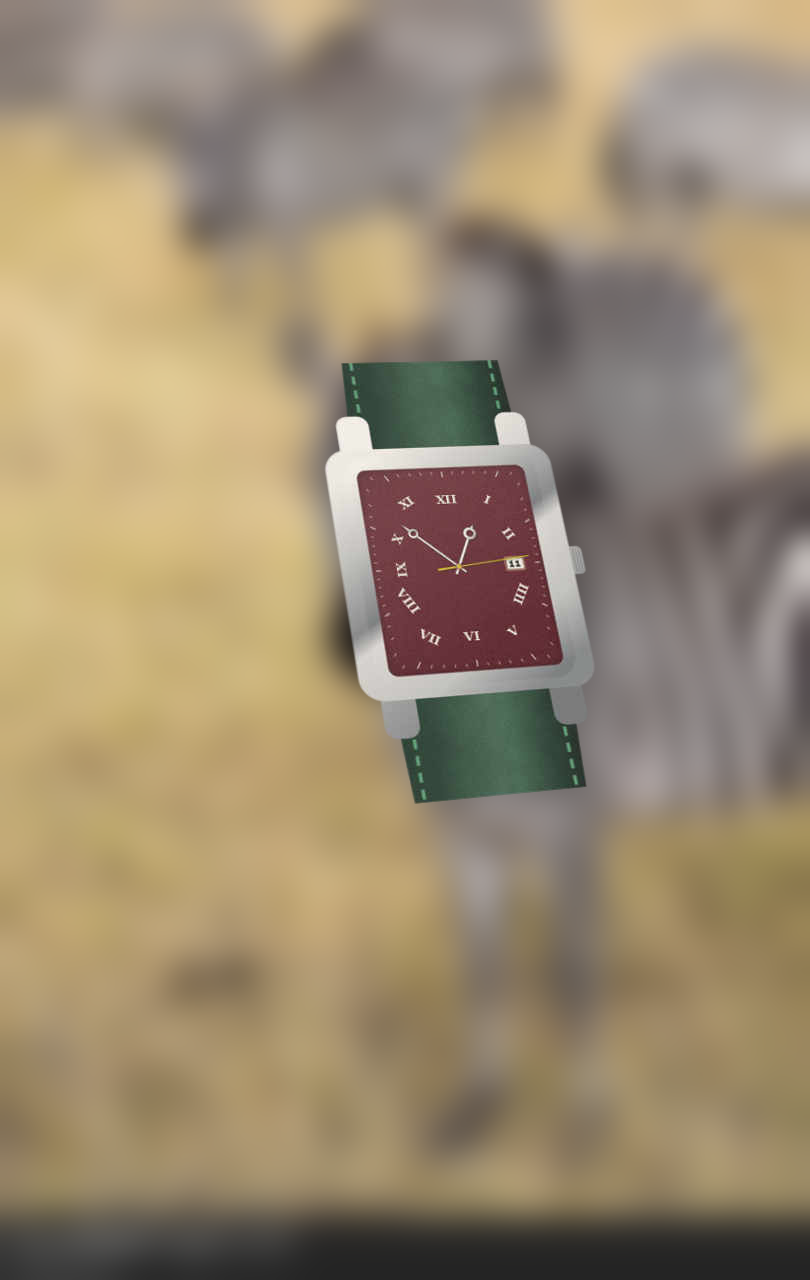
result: h=12 m=52 s=14
